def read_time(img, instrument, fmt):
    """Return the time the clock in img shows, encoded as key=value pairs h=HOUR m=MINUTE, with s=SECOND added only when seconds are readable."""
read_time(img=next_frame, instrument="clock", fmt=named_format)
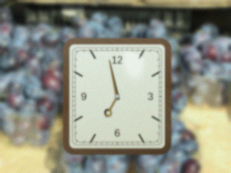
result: h=6 m=58
